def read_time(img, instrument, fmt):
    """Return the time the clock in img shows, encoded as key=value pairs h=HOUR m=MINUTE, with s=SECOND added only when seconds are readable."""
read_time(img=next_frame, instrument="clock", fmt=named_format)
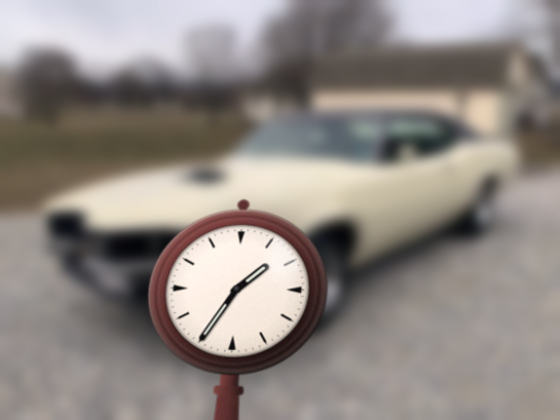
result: h=1 m=35
